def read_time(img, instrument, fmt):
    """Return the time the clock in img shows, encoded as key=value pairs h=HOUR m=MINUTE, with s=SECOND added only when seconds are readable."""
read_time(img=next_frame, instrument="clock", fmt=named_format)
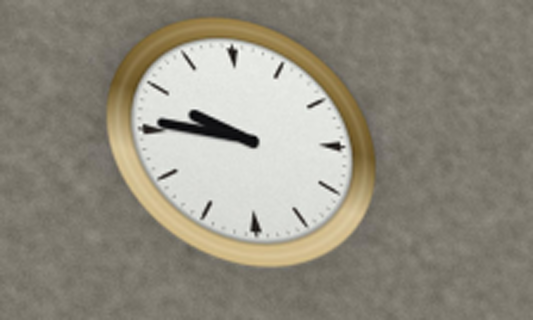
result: h=9 m=46
